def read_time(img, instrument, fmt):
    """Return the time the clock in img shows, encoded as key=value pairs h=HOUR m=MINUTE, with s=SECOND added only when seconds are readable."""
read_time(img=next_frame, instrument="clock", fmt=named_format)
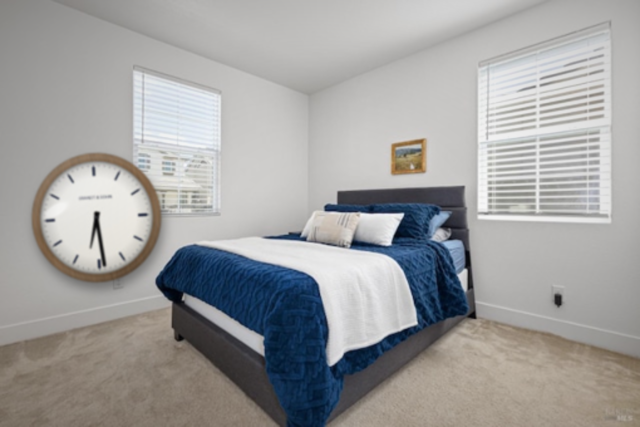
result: h=6 m=29
